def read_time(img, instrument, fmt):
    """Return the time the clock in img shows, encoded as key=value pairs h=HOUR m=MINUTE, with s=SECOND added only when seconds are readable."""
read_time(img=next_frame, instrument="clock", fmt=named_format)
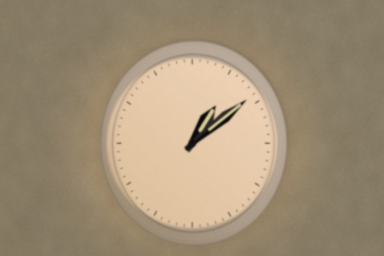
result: h=1 m=9
